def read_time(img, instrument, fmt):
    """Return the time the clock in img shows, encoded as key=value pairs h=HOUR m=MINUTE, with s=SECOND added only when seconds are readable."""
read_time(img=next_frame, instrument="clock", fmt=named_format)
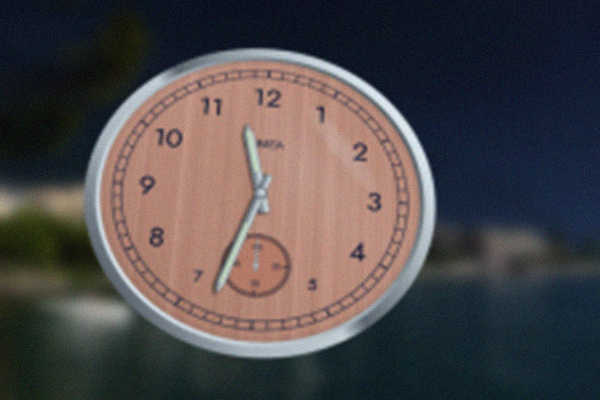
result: h=11 m=33
